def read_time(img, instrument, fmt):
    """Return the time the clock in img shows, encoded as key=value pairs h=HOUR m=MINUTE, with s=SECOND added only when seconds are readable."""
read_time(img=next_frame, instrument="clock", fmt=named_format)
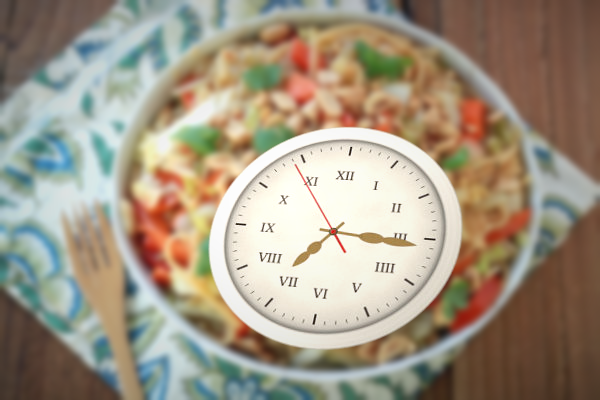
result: h=7 m=15 s=54
